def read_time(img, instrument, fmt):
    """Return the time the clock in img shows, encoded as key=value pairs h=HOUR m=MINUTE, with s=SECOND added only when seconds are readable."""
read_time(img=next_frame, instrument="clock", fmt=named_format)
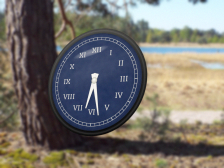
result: h=6 m=28
